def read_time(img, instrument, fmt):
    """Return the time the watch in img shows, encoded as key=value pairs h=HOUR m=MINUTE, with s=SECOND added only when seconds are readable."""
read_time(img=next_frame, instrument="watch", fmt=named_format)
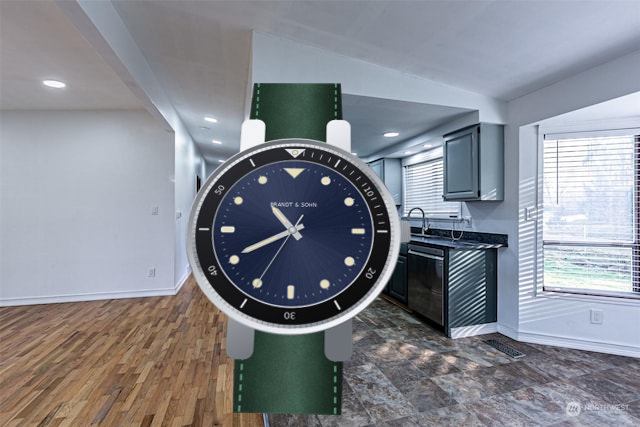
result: h=10 m=40 s=35
